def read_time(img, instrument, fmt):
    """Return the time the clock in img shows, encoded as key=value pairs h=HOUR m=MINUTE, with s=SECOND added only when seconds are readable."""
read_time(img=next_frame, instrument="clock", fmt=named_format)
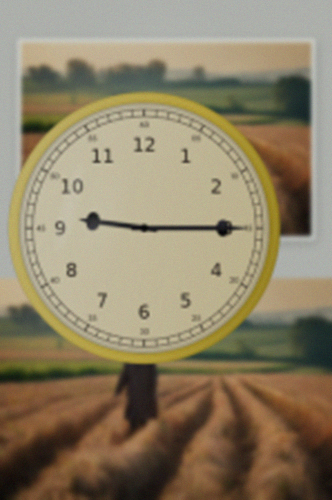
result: h=9 m=15
